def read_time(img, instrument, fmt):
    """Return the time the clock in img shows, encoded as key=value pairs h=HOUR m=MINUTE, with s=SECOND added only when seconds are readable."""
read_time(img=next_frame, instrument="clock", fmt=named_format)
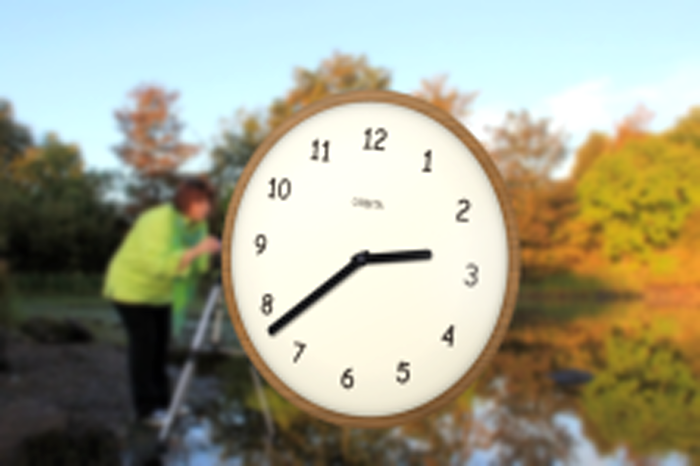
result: h=2 m=38
